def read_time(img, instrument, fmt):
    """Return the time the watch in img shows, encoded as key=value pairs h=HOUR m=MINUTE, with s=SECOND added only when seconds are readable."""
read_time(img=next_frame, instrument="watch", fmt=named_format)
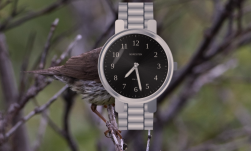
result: h=7 m=28
